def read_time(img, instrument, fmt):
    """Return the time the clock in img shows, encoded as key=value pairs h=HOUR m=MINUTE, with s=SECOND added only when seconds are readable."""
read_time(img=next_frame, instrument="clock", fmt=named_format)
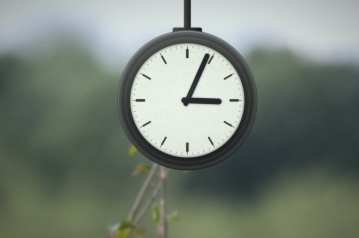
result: h=3 m=4
